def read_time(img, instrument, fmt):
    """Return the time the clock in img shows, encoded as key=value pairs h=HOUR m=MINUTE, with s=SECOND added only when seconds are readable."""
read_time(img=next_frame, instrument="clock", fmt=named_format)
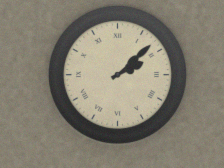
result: h=2 m=8
